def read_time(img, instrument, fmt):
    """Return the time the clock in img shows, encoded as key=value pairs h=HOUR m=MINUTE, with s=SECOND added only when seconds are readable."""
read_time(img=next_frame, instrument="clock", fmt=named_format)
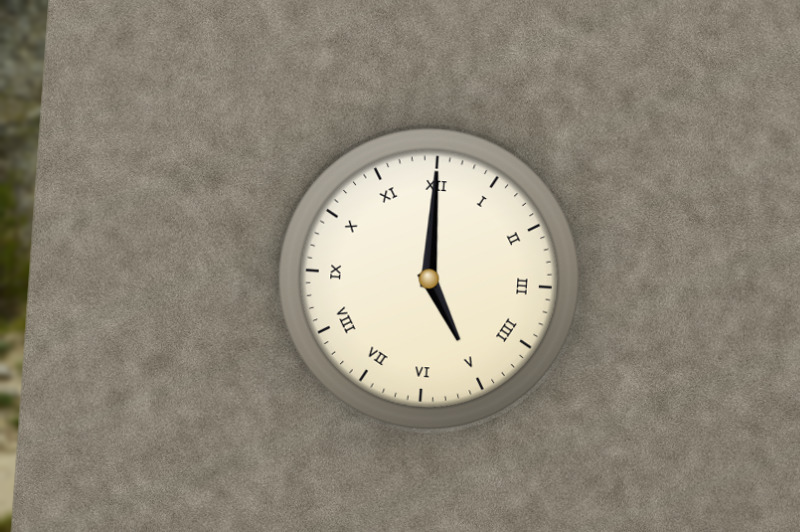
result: h=5 m=0
